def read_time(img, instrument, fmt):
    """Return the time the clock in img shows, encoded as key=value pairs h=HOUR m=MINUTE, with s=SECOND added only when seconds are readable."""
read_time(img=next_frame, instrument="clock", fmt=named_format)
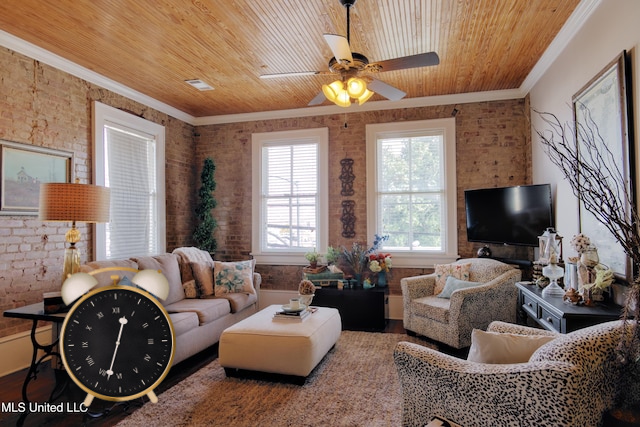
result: h=12 m=33
